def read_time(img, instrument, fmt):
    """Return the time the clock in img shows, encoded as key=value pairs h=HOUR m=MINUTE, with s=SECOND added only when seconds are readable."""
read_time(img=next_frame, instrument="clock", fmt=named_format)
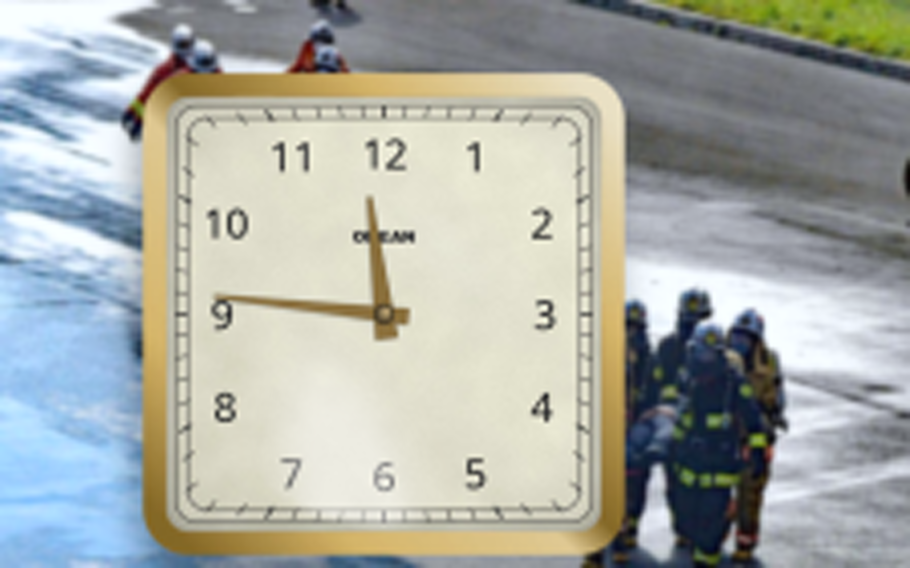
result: h=11 m=46
